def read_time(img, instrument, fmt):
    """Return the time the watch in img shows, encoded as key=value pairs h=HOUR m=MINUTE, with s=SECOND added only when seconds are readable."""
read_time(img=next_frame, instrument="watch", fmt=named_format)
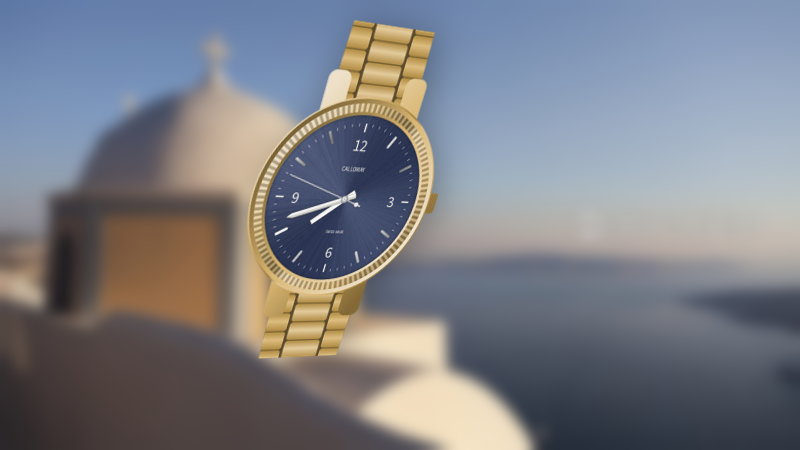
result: h=7 m=41 s=48
